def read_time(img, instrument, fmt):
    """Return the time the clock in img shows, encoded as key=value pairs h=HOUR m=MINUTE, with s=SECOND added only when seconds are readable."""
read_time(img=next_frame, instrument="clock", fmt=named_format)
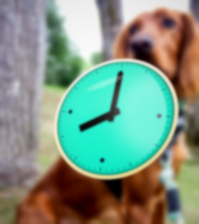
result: h=8 m=0
